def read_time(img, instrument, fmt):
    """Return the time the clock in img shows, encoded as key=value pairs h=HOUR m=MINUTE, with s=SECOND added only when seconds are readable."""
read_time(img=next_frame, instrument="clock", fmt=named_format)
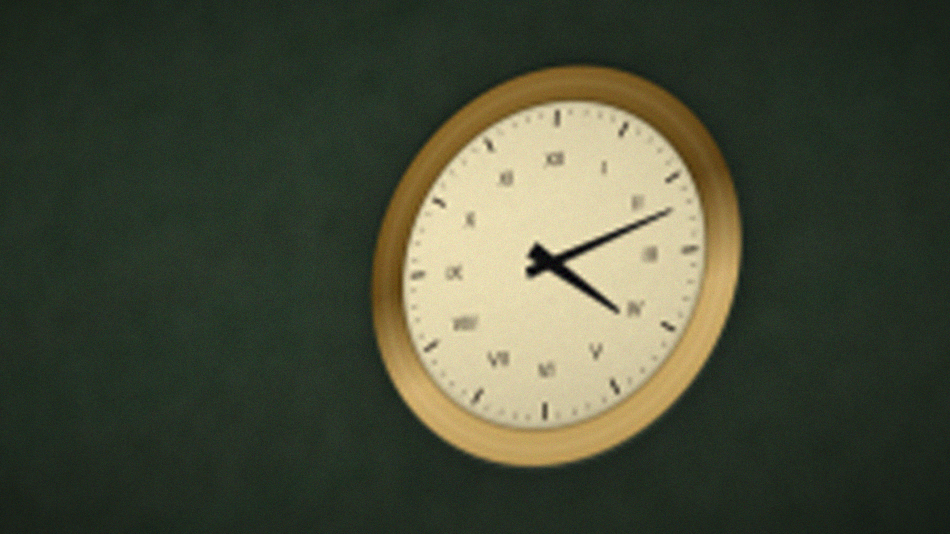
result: h=4 m=12
